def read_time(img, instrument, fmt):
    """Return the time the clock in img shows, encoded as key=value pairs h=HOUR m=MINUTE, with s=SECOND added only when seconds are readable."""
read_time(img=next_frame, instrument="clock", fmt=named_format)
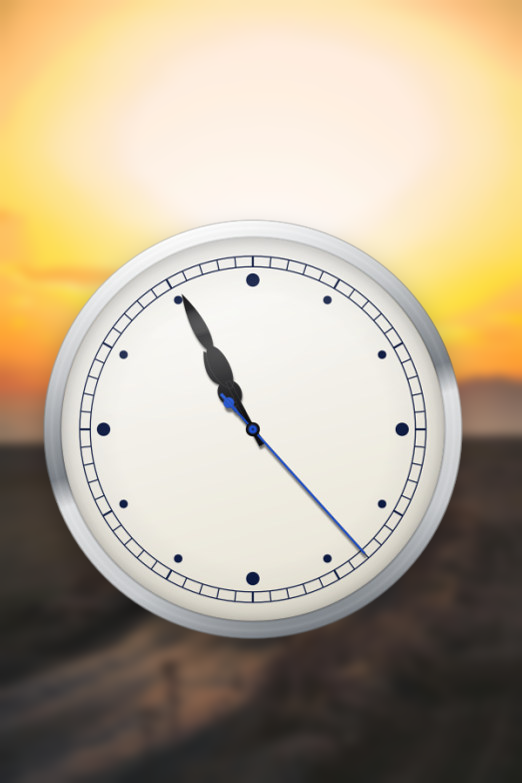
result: h=10 m=55 s=23
